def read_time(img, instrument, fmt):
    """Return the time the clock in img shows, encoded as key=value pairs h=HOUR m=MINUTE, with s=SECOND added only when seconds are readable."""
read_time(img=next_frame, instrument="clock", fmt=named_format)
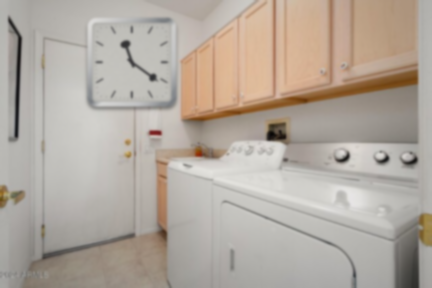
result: h=11 m=21
